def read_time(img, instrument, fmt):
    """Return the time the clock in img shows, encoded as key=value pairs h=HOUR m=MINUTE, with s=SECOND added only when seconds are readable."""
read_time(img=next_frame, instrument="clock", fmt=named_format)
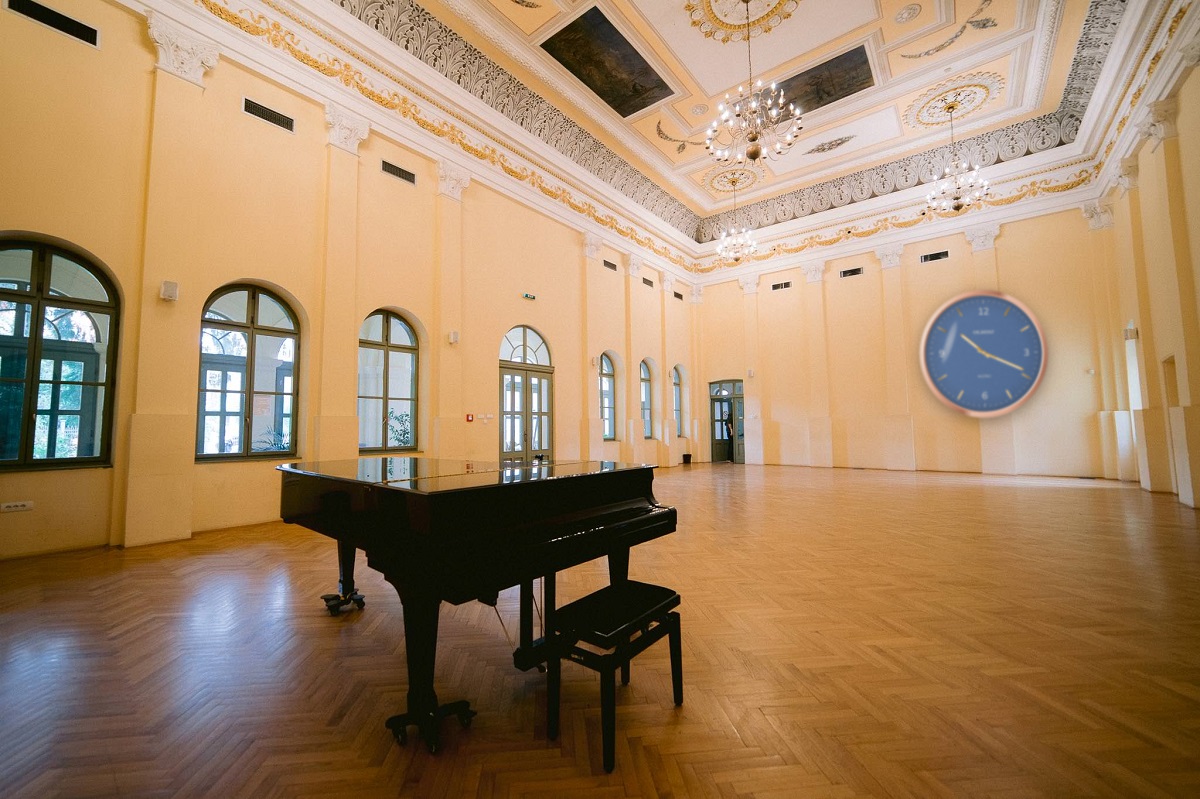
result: h=10 m=19
